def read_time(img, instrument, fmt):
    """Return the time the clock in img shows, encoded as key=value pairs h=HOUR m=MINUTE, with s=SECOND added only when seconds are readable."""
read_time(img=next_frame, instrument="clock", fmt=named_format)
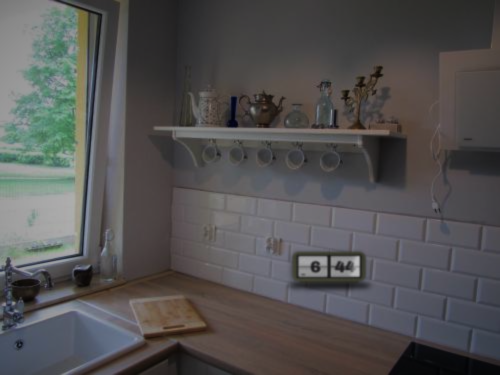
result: h=6 m=44
